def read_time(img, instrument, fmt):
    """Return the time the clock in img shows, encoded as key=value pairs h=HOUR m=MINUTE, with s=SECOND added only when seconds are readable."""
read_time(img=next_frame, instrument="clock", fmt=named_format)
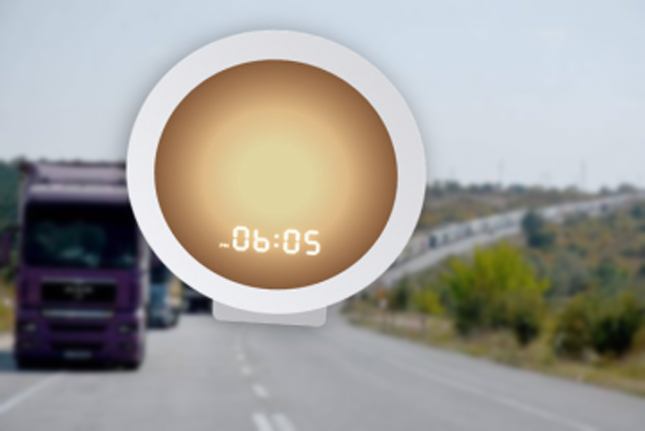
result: h=6 m=5
